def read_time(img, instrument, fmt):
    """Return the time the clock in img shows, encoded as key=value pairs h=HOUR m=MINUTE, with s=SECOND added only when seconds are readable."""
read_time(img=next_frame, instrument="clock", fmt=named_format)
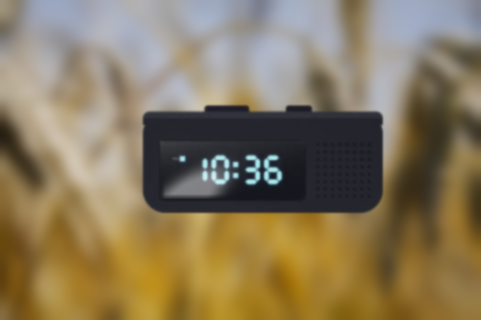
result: h=10 m=36
